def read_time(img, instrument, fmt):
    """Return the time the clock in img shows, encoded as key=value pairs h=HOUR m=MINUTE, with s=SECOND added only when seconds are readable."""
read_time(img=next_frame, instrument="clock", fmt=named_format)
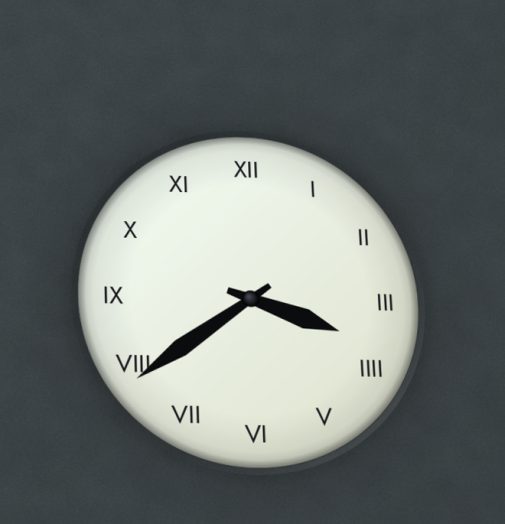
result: h=3 m=39
